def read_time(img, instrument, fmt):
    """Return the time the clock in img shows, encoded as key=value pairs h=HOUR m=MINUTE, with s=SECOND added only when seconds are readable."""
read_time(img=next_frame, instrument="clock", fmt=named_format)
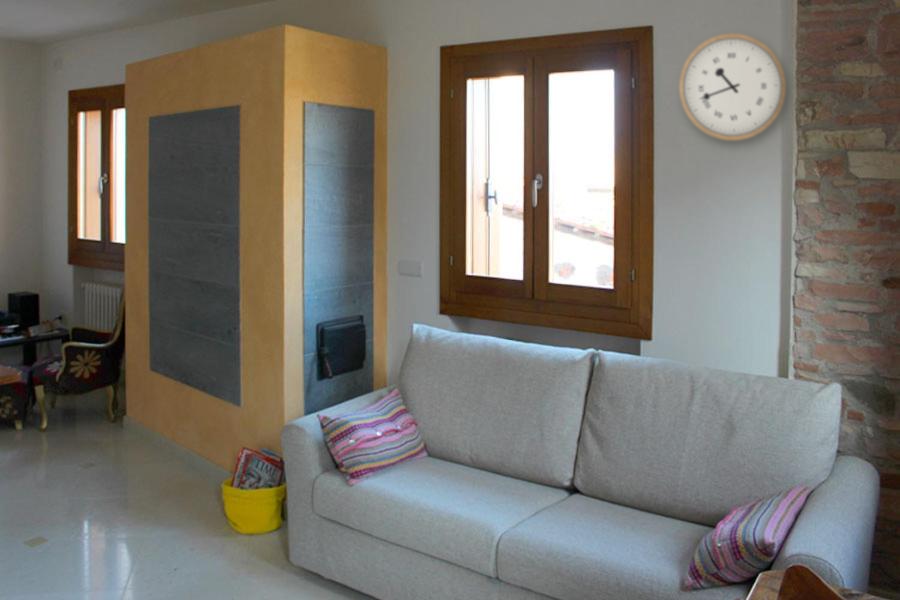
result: h=10 m=42
